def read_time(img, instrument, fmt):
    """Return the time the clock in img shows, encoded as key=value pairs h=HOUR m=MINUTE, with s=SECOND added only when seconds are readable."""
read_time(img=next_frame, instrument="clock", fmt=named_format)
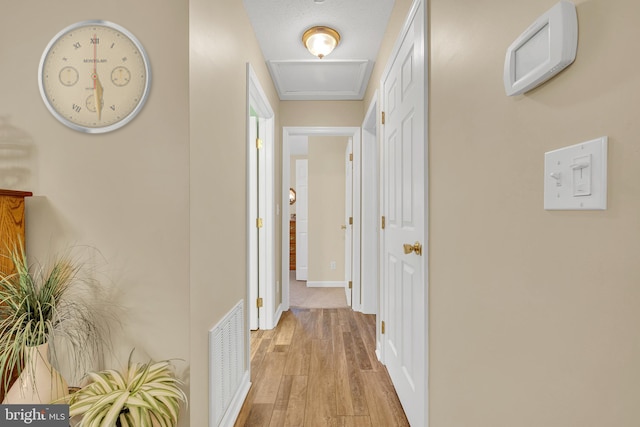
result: h=5 m=29
